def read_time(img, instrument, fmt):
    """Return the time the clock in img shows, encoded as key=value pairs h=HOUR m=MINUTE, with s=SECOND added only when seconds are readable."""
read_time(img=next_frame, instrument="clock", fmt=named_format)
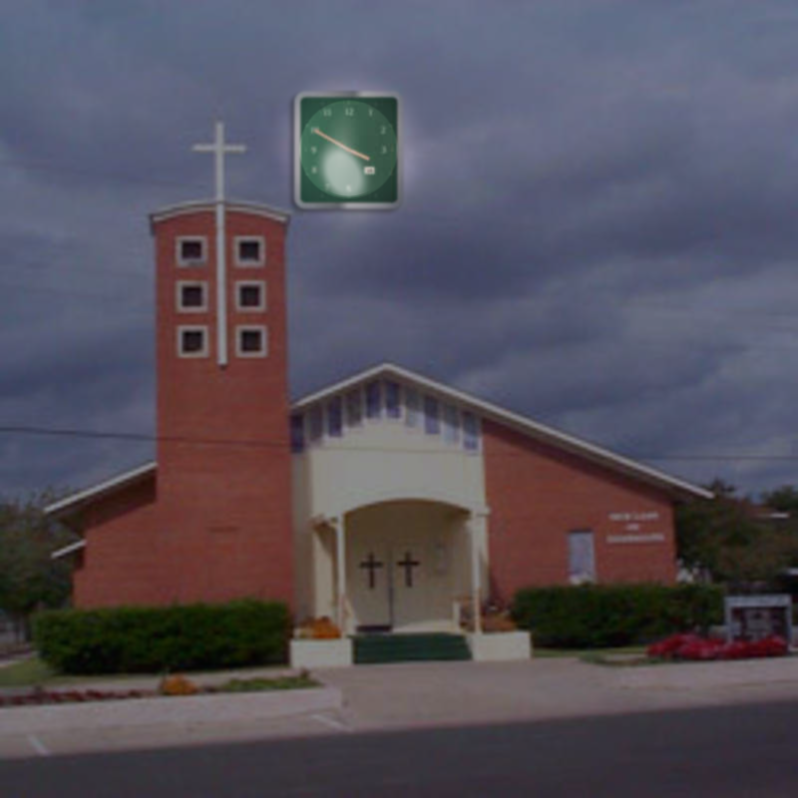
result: h=3 m=50
